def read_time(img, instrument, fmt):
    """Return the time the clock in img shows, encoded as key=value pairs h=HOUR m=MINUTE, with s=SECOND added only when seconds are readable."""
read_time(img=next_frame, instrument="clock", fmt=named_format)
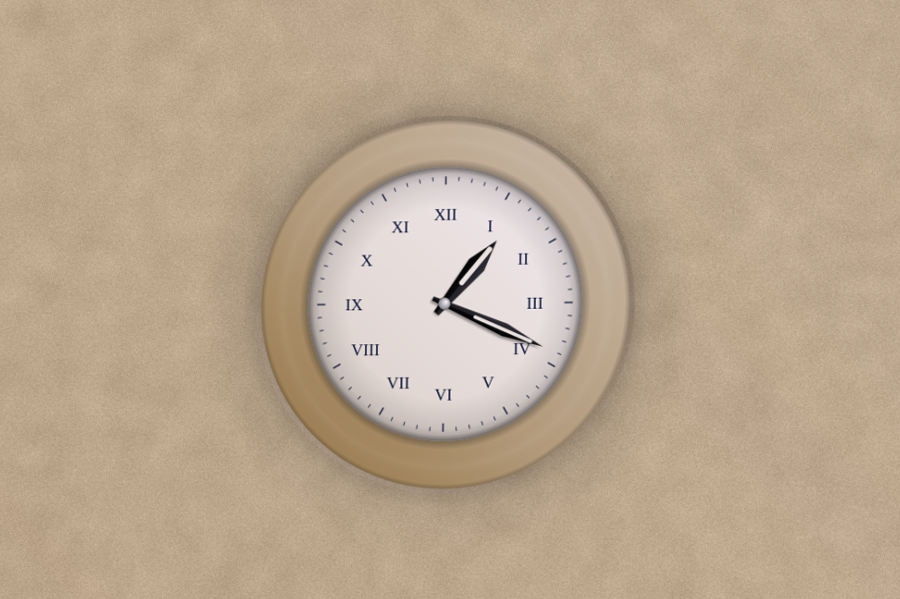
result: h=1 m=19
